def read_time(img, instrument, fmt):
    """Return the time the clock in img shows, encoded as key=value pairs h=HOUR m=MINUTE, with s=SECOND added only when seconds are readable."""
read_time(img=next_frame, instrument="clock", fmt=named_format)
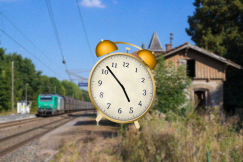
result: h=4 m=52
